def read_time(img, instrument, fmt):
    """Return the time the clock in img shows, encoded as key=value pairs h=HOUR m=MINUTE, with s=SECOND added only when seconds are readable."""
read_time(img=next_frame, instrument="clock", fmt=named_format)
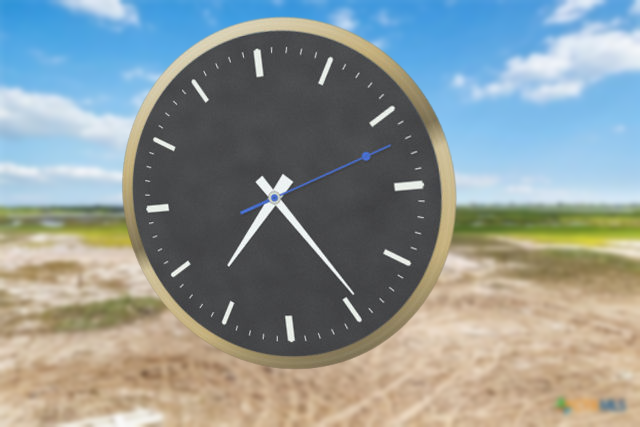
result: h=7 m=24 s=12
